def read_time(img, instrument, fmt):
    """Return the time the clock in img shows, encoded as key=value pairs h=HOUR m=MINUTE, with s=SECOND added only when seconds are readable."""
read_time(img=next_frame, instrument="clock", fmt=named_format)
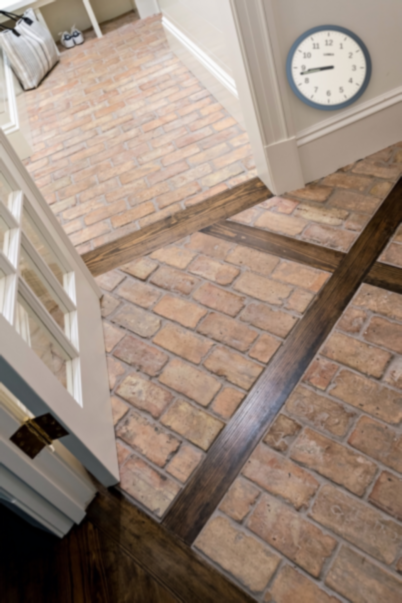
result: h=8 m=43
